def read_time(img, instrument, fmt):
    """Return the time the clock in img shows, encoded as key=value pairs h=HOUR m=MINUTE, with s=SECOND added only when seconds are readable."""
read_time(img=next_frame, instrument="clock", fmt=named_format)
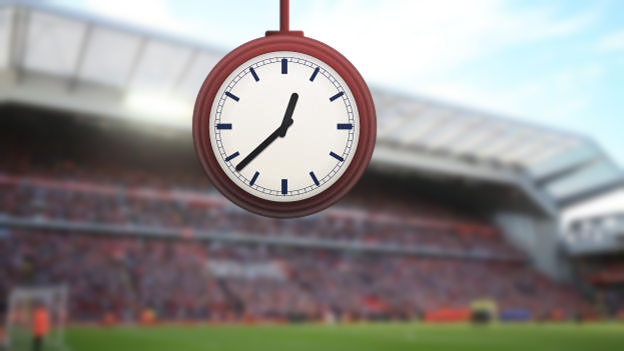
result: h=12 m=38
